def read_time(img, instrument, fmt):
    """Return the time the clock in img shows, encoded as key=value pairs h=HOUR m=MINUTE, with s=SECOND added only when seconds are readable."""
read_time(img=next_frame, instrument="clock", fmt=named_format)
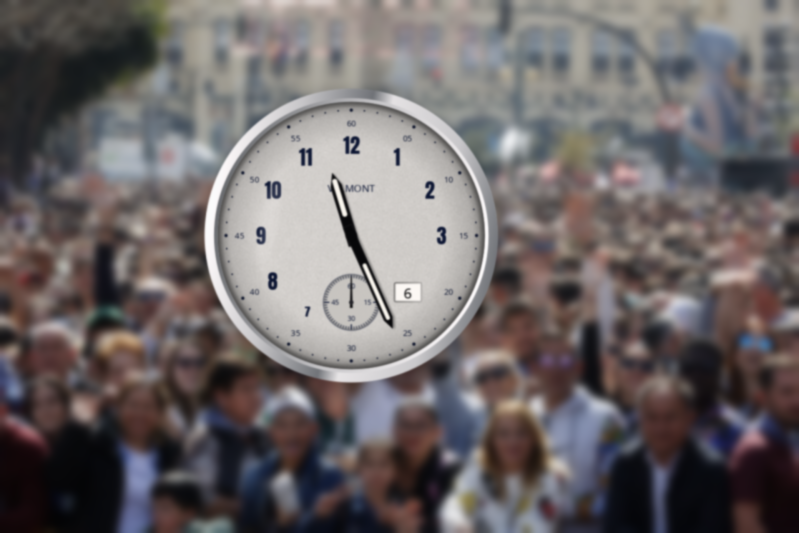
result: h=11 m=26
